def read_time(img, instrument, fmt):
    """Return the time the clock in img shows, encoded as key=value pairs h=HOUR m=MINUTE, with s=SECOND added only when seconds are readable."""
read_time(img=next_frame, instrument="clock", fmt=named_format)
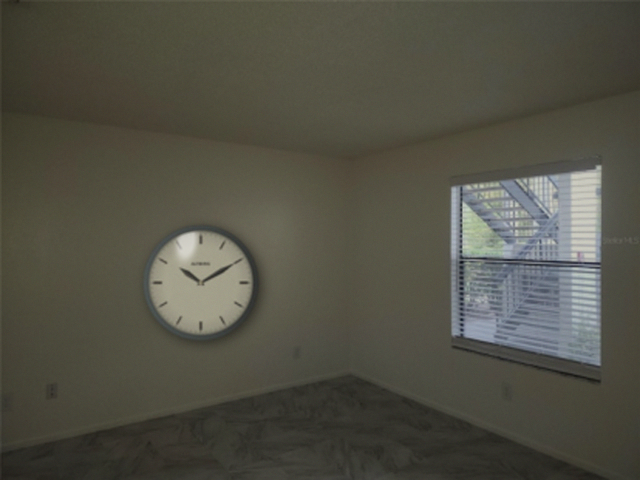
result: h=10 m=10
